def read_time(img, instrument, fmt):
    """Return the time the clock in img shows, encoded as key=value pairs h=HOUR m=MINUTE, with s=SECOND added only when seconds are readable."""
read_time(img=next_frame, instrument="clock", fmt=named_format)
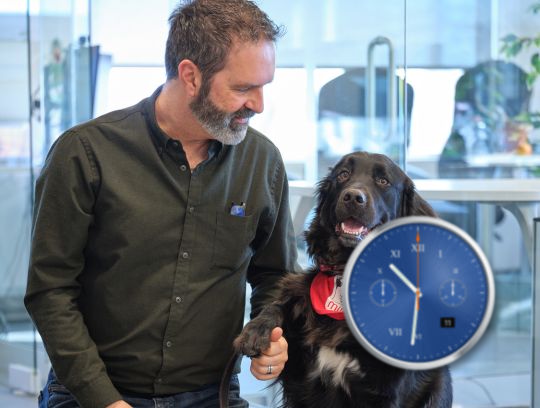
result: h=10 m=31
